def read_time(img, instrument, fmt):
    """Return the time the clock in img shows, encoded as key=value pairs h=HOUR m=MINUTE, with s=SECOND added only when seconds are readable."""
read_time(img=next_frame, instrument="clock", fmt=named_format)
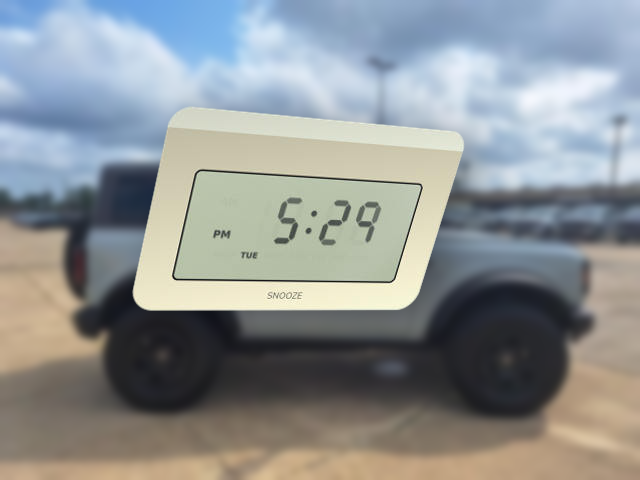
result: h=5 m=29
